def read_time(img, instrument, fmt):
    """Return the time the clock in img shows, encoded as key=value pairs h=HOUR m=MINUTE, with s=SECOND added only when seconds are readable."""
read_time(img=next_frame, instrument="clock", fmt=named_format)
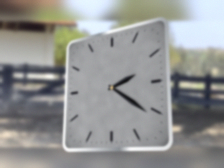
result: h=2 m=21
